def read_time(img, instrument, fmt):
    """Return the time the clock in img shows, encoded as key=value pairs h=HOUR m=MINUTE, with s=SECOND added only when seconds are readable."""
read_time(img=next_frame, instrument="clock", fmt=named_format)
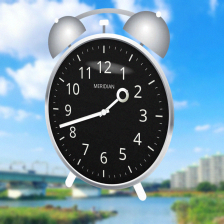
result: h=1 m=42
